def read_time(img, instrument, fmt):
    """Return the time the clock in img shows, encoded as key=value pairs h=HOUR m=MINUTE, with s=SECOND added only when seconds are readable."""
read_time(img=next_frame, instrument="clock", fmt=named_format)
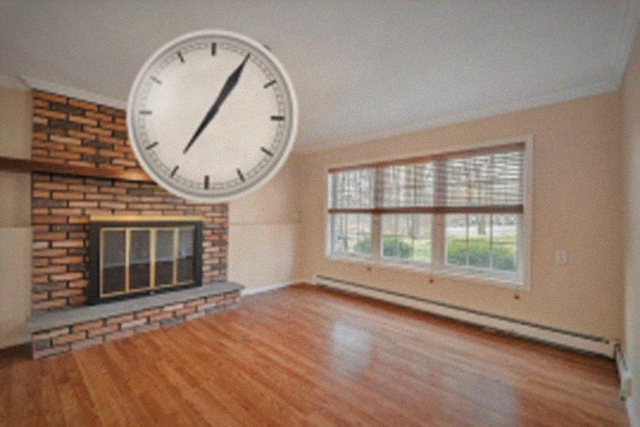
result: h=7 m=5
